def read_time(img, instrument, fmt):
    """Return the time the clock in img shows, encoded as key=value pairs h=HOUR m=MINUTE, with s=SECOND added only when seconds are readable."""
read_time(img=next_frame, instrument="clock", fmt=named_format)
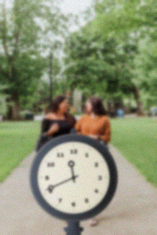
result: h=11 m=41
